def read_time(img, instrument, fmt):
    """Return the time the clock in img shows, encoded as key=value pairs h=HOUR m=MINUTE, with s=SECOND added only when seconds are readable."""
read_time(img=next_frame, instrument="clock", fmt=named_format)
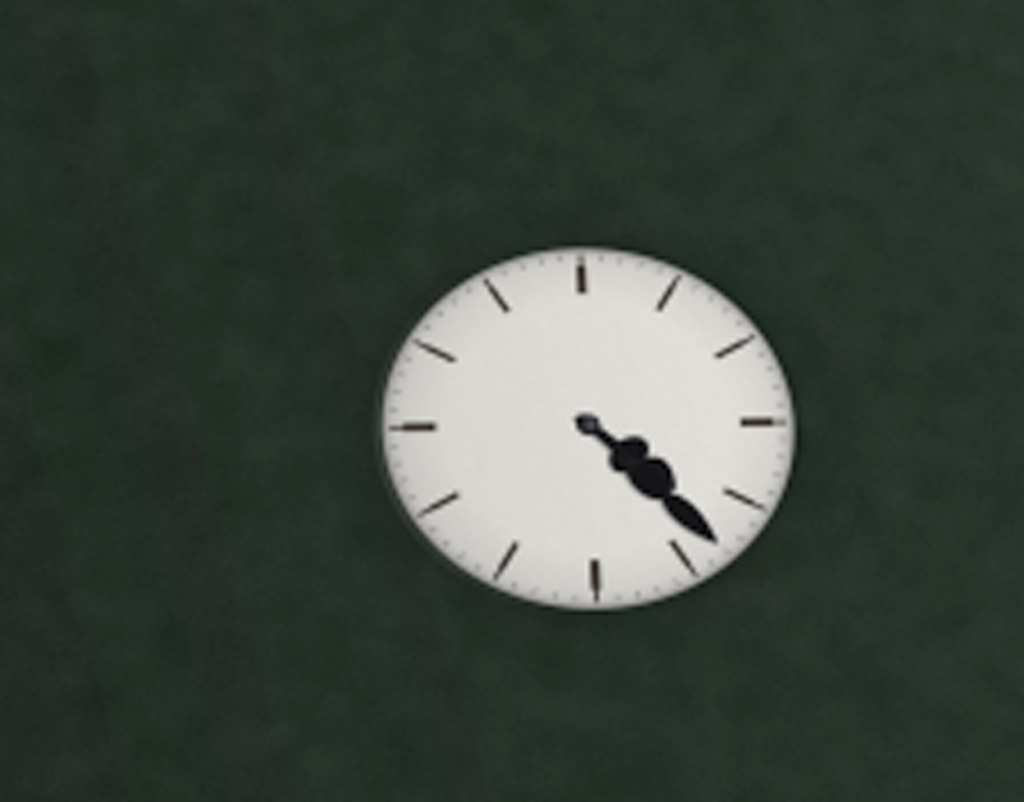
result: h=4 m=23
